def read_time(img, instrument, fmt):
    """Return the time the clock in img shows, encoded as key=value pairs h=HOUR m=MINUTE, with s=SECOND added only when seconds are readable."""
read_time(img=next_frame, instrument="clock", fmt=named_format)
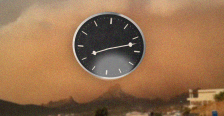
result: h=8 m=12
